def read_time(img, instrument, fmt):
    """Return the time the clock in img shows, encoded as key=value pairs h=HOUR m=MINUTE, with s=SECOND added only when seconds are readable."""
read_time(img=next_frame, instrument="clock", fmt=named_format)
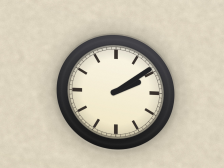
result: h=2 m=9
